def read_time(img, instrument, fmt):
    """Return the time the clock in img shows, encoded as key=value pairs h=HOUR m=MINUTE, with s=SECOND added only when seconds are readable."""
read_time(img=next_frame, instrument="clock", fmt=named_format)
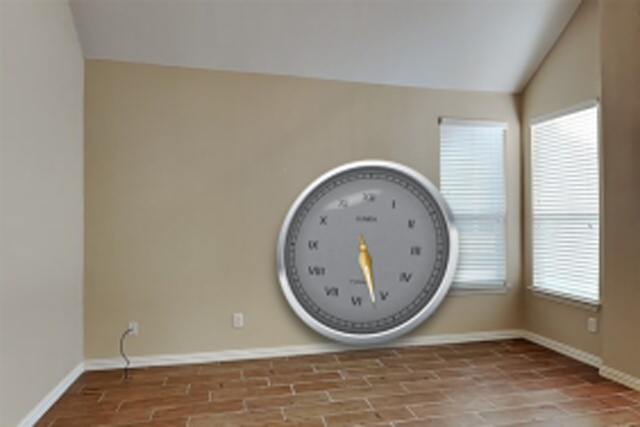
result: h=5 m=27
